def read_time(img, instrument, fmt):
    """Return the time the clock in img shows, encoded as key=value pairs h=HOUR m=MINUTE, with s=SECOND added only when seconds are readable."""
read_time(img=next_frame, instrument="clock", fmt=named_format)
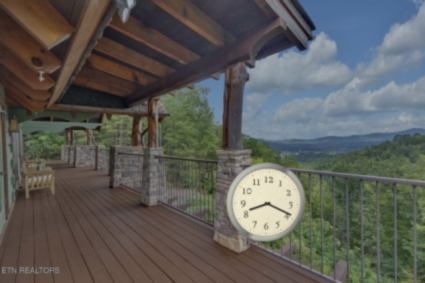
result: h=8 m=19
